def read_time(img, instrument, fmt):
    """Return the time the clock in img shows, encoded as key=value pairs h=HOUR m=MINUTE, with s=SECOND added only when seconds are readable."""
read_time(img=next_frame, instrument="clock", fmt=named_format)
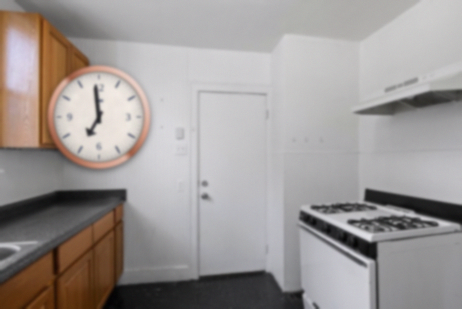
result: h=6 m=59
